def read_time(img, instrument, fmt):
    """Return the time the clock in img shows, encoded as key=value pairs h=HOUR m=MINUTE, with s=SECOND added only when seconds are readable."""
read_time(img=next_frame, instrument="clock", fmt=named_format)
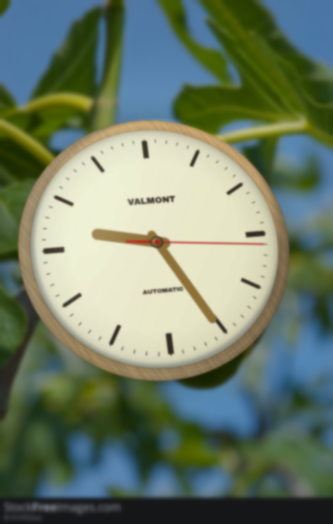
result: h=9 m=25 s=16
